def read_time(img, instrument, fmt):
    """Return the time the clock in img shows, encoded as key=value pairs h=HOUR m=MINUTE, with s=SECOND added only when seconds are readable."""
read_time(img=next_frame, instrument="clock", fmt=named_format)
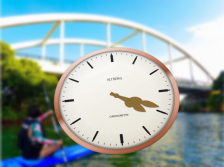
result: h=4 m=19
